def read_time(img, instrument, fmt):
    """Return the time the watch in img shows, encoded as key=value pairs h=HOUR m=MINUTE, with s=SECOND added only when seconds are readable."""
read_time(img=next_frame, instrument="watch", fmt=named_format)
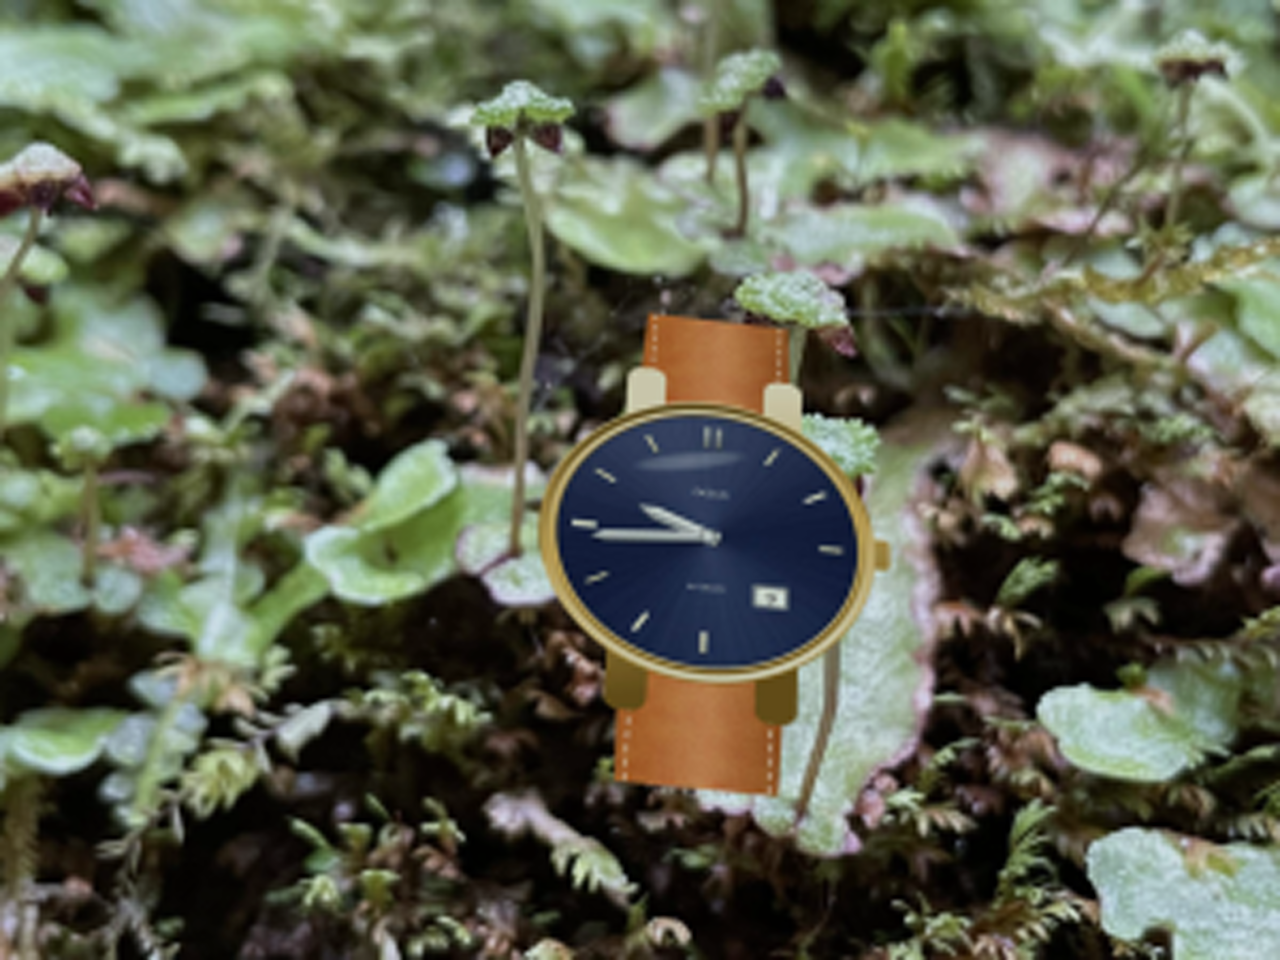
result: h=9 m=44
